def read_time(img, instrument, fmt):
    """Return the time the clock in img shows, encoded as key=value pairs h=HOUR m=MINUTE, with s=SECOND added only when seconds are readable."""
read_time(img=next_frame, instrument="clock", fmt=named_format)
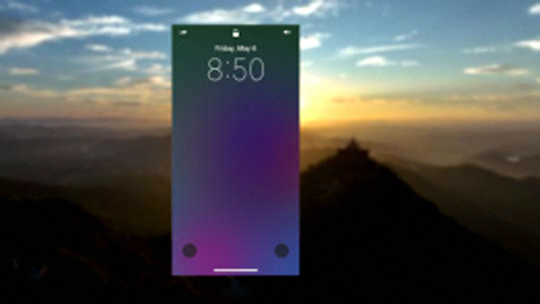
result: h=8 m=50
